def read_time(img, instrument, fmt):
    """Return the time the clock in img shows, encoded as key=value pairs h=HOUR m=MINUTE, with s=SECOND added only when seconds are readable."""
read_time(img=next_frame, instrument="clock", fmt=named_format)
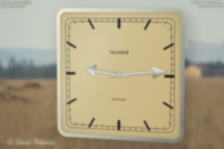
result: h=9 m=14
